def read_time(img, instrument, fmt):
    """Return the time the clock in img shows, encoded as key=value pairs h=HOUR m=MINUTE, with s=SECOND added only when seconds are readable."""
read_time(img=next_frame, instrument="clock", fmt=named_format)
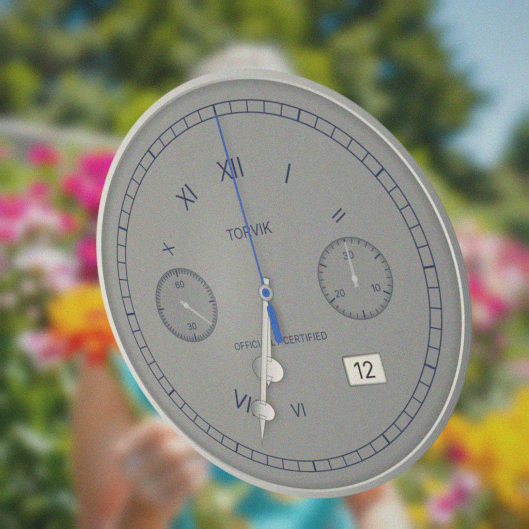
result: h=6 m=33 s=22
